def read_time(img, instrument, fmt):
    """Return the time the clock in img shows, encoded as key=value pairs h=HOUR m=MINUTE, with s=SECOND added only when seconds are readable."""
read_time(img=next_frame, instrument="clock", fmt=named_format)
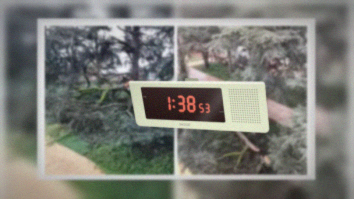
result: h=1 m=38 s=53
